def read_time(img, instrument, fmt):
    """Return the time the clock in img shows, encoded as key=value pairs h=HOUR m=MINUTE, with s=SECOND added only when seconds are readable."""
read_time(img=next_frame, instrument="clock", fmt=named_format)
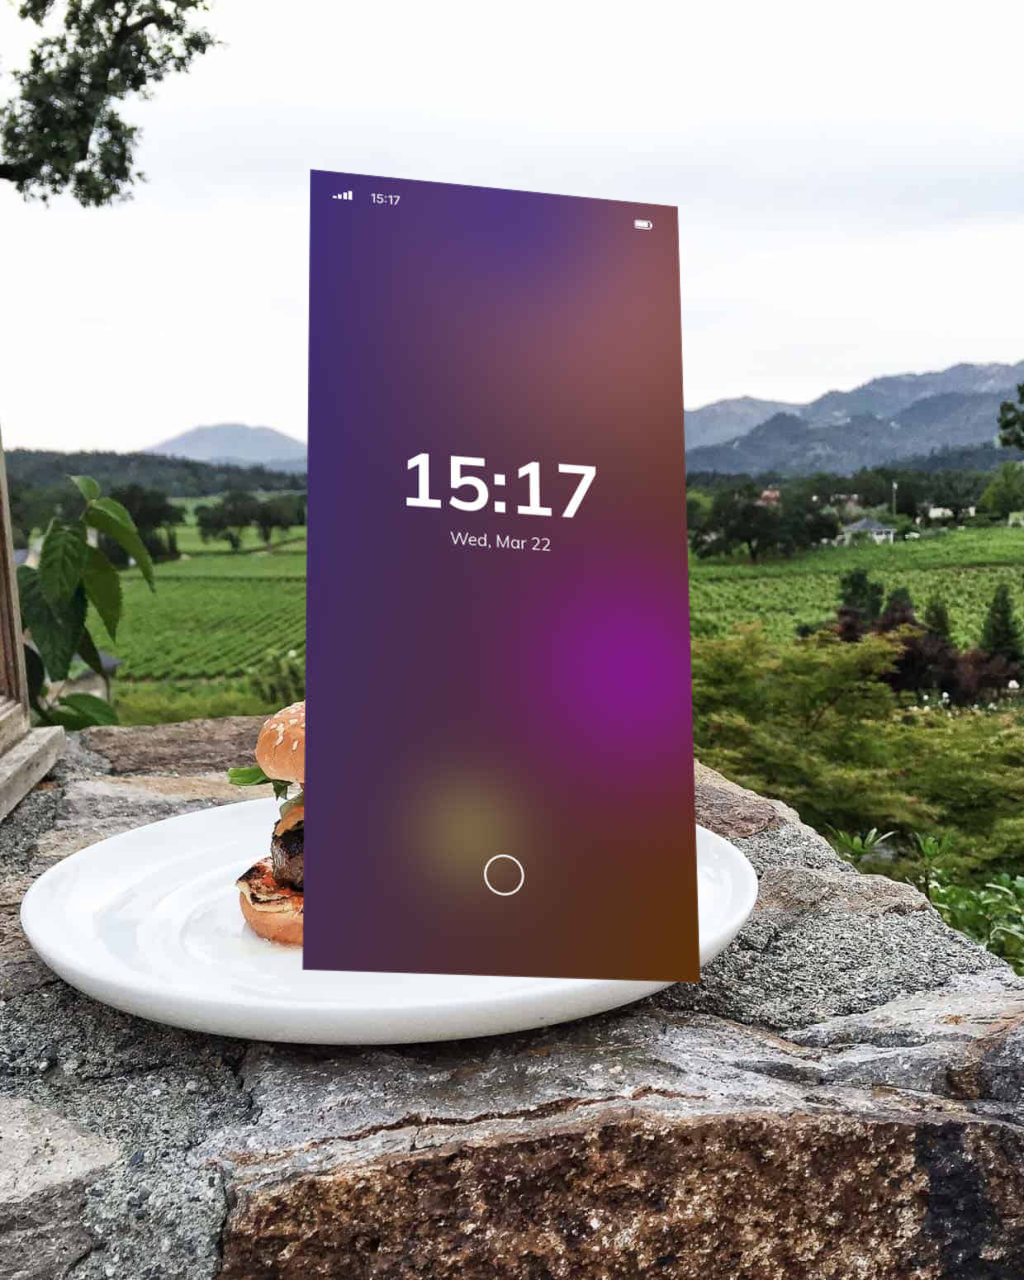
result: h=15 m=17
